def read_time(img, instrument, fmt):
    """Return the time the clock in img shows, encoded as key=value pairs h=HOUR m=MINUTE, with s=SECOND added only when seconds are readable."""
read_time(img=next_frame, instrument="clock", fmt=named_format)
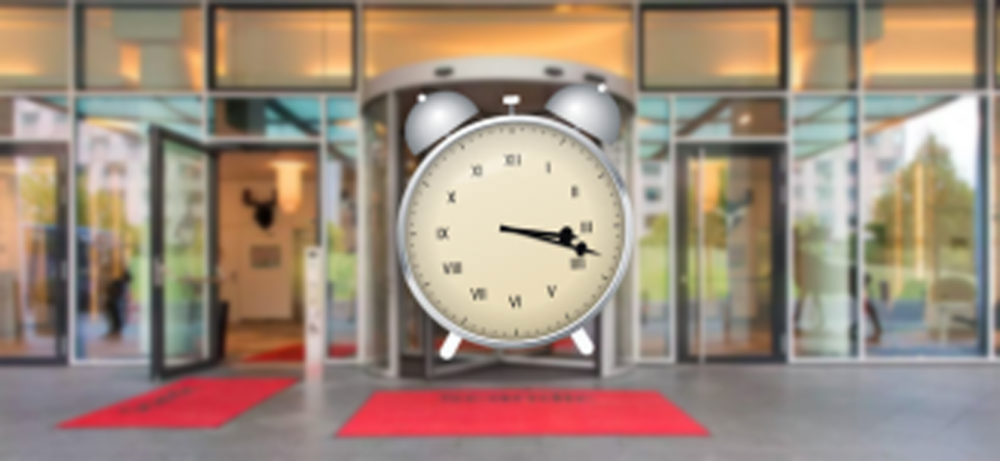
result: h=3 m=18
